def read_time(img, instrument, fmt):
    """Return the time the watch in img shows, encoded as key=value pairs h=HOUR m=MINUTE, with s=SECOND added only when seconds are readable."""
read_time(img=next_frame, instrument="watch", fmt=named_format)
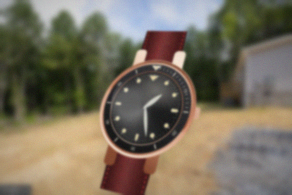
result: h=1 m=27
